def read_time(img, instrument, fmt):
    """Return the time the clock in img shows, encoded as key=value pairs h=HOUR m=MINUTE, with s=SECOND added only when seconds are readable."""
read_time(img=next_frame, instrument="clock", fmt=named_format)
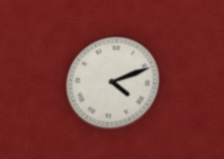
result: h=4 m=11
